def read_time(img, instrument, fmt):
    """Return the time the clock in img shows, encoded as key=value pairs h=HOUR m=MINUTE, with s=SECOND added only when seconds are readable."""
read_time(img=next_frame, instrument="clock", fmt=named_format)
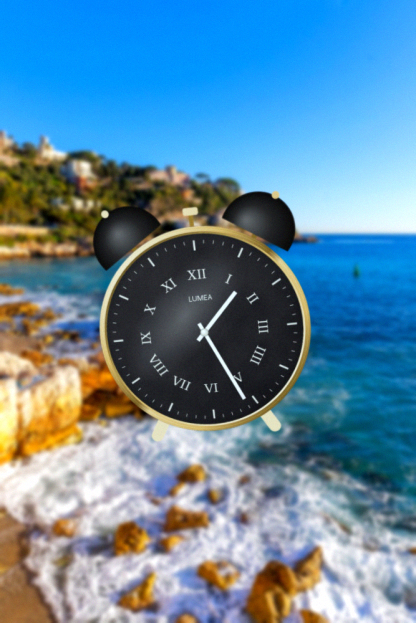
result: h=1 m=26
